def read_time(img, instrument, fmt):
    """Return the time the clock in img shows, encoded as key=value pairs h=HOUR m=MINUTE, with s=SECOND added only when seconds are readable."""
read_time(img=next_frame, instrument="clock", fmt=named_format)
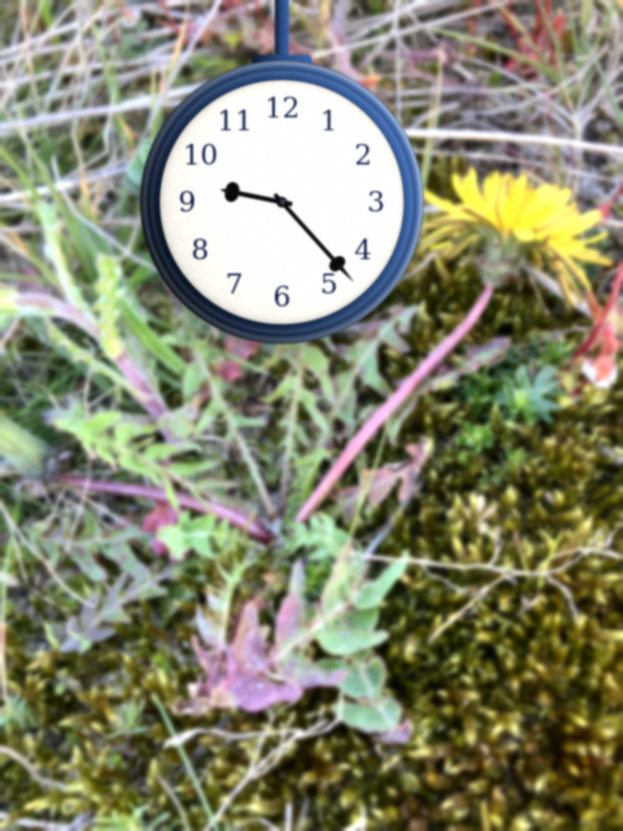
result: h=9 m=23
